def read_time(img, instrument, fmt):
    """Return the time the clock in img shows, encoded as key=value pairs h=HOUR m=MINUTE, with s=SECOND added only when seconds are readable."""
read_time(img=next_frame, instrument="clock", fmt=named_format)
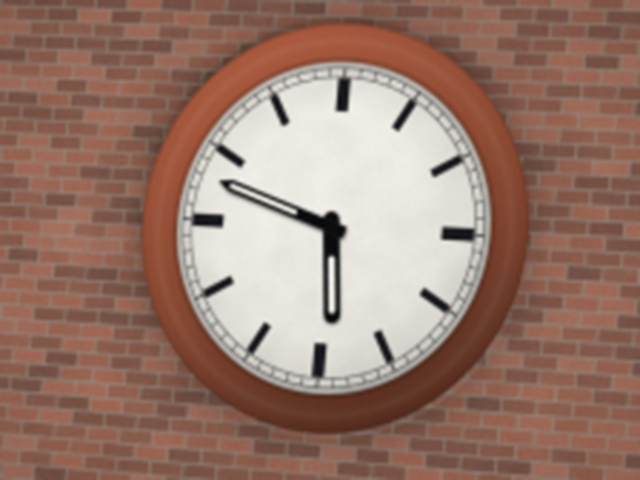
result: h=5 m=48
